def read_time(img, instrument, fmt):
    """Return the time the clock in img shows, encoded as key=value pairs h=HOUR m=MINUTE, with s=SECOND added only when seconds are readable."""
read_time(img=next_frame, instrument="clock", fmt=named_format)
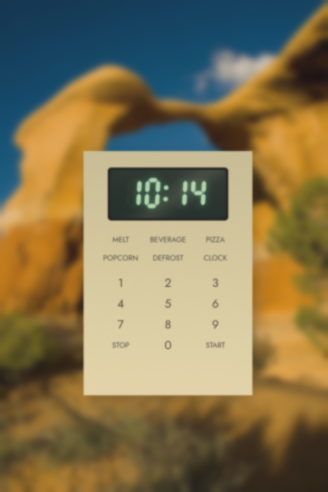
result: h=10 m=14
